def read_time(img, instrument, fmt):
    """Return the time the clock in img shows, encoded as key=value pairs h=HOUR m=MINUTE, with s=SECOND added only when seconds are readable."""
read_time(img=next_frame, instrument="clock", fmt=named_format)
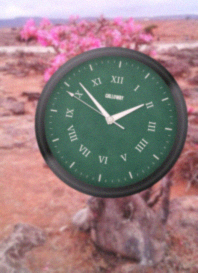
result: h=1 m=51 s=49
